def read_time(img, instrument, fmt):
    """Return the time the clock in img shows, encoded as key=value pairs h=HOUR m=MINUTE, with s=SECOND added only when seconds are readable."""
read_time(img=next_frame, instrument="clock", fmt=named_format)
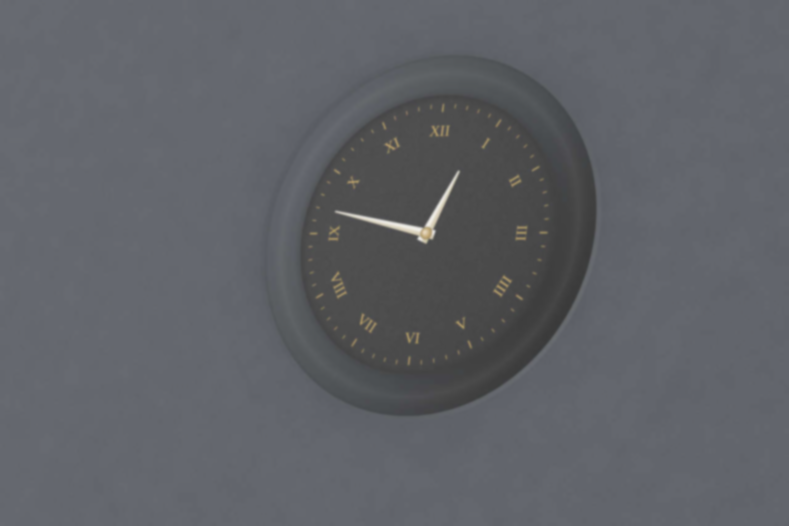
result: h=12 m=47
